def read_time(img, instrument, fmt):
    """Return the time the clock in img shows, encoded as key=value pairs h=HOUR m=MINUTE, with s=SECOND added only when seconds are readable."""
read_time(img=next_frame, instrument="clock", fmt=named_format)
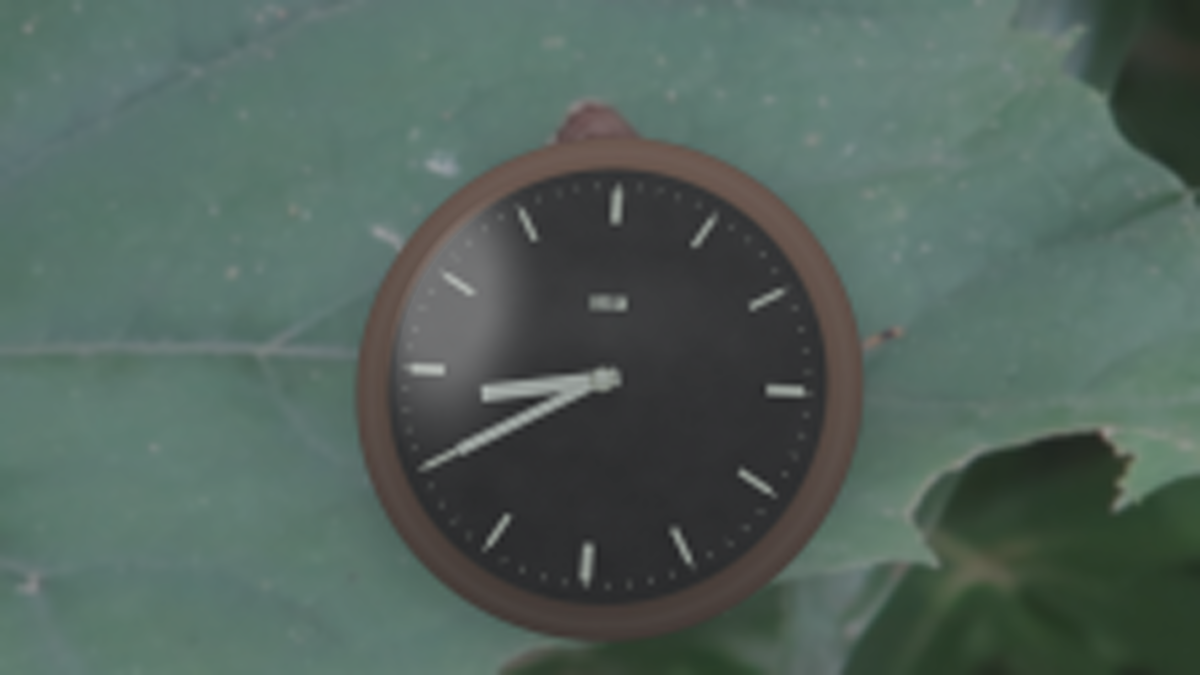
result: h=8 m=40
